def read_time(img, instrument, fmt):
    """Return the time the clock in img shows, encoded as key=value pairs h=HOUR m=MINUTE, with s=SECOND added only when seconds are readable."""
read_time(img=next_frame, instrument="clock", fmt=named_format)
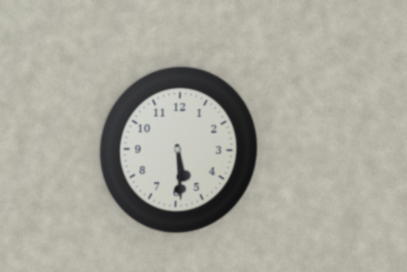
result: h=5 m=29
